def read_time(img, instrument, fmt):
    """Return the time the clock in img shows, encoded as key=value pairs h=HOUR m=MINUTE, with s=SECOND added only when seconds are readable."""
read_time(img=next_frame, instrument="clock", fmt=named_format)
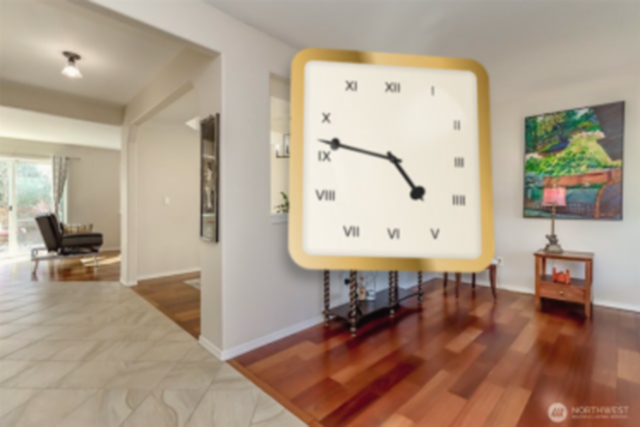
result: h=4 m=47
